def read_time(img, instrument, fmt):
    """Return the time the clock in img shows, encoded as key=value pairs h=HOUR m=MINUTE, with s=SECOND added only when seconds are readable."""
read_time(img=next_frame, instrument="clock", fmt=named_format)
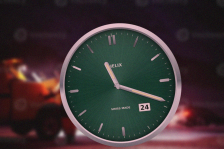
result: h=11 m=19
